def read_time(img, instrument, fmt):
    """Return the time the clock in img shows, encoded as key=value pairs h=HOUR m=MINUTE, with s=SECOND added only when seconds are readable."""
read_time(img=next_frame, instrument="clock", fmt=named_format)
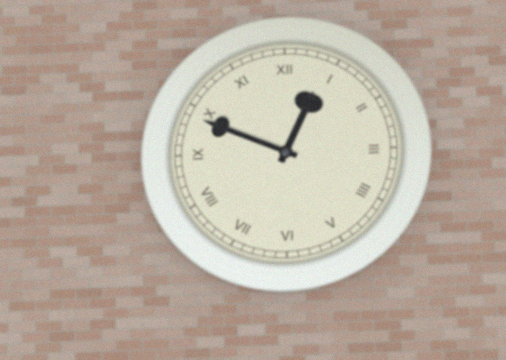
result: h=12 m=49
